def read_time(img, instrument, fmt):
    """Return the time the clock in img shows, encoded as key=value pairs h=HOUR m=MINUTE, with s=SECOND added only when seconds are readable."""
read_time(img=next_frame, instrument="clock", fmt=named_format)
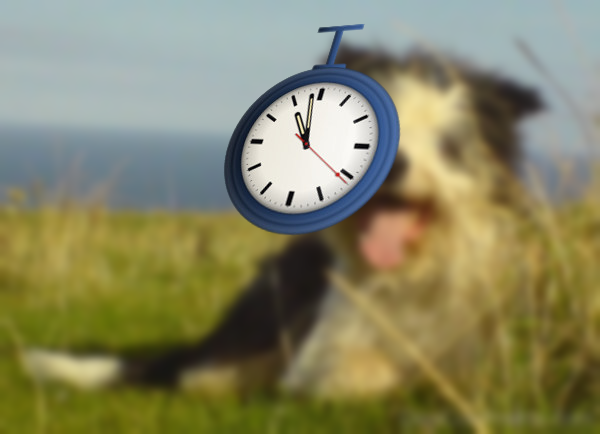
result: h=10 m=58 s=21
